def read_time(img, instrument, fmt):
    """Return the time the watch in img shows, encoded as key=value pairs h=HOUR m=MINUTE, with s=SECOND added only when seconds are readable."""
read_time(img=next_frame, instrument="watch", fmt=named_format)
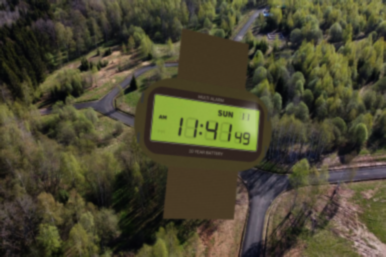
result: h=11 m=41 s=49
